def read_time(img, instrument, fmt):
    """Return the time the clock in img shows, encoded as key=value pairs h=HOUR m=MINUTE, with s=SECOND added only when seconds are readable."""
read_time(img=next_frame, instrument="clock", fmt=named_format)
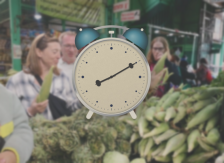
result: h=8 m=10
